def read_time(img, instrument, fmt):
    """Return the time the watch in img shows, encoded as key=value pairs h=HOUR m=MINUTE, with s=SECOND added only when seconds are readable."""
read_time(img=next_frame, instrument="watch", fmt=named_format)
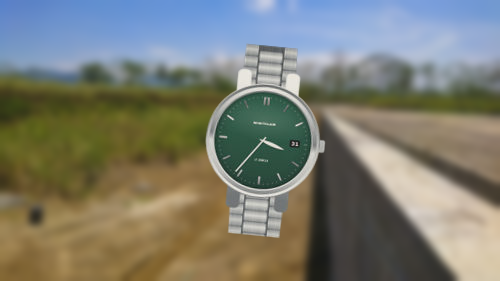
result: h=3 m=36
